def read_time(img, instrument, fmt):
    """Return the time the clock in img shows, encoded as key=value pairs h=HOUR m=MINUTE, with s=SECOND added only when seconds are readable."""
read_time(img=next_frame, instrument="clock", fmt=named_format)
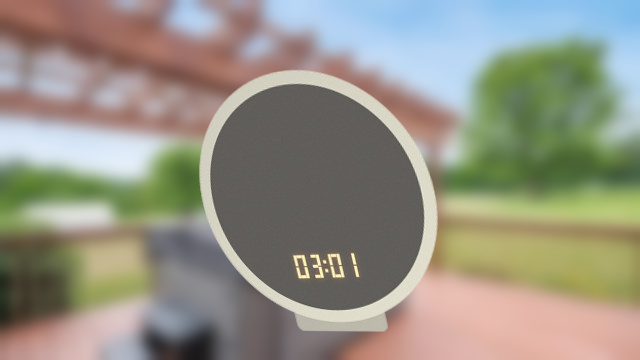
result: h=3 m=1
